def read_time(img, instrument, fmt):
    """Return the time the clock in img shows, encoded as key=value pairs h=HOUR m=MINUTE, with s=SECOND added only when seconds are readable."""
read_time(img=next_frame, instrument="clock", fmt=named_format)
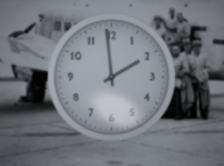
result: h=1 m=59
